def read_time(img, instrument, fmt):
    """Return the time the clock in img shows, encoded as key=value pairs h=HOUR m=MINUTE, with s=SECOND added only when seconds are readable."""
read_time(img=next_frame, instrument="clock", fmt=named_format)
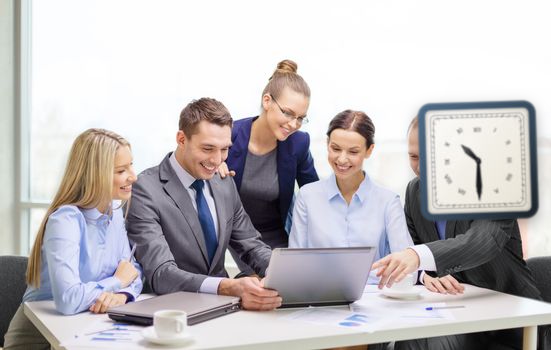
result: h=10 m=30
